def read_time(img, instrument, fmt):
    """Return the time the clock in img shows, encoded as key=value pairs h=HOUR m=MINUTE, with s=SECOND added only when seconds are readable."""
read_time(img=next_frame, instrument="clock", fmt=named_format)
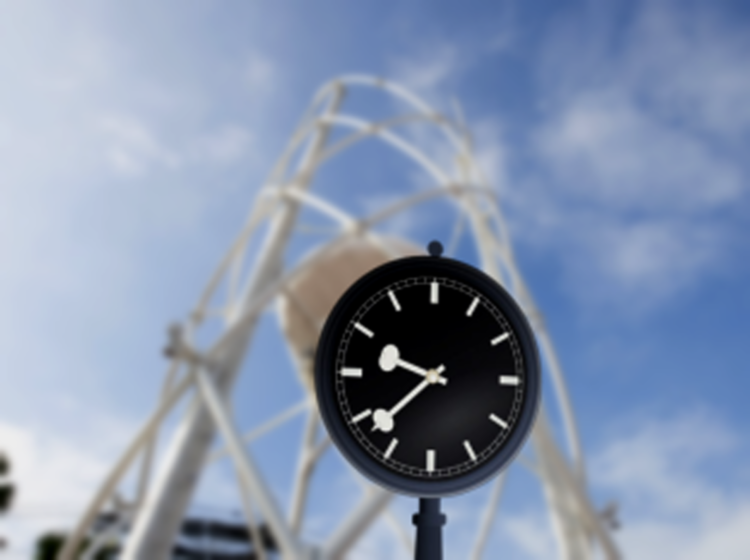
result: h=9 m=38
